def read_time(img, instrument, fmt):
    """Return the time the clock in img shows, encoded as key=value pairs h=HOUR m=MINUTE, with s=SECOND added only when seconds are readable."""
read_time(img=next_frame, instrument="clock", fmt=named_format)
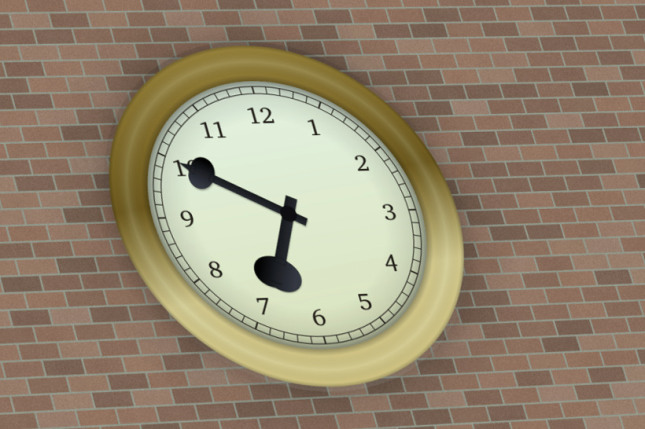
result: h=6 m=50
